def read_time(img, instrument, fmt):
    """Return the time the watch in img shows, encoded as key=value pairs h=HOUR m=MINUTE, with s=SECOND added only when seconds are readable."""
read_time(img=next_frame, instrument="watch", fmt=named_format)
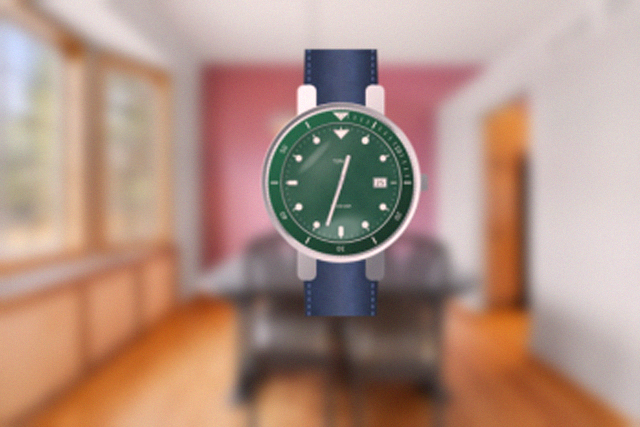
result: h=12 m=33
